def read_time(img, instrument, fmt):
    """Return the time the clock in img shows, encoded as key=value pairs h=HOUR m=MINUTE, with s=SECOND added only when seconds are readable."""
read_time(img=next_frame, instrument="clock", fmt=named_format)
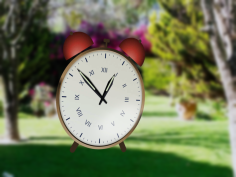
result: h=12 m=52
